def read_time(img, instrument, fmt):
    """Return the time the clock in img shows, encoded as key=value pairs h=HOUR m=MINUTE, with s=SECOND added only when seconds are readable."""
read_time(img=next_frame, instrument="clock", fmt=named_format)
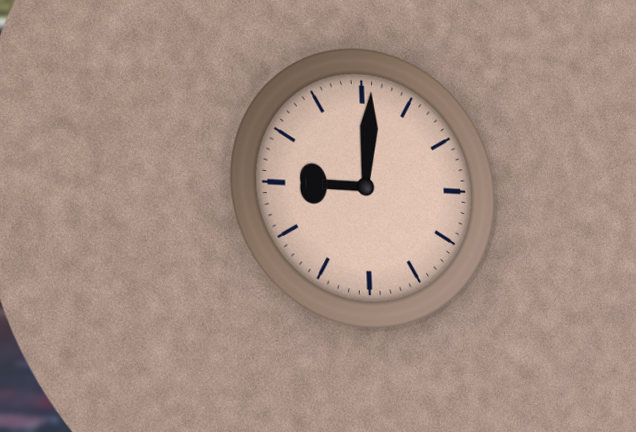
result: h=9 m=1
